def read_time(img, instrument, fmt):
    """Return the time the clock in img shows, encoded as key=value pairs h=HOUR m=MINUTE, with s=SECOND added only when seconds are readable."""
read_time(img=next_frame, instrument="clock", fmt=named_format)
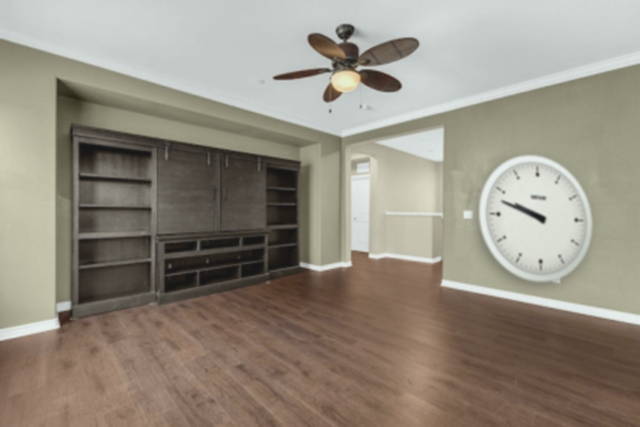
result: h=9 m=48
